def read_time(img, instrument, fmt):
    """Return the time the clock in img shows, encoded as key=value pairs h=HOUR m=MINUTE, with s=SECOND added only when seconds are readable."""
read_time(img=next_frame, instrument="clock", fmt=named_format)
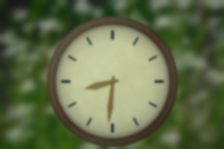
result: h=8 m=31
